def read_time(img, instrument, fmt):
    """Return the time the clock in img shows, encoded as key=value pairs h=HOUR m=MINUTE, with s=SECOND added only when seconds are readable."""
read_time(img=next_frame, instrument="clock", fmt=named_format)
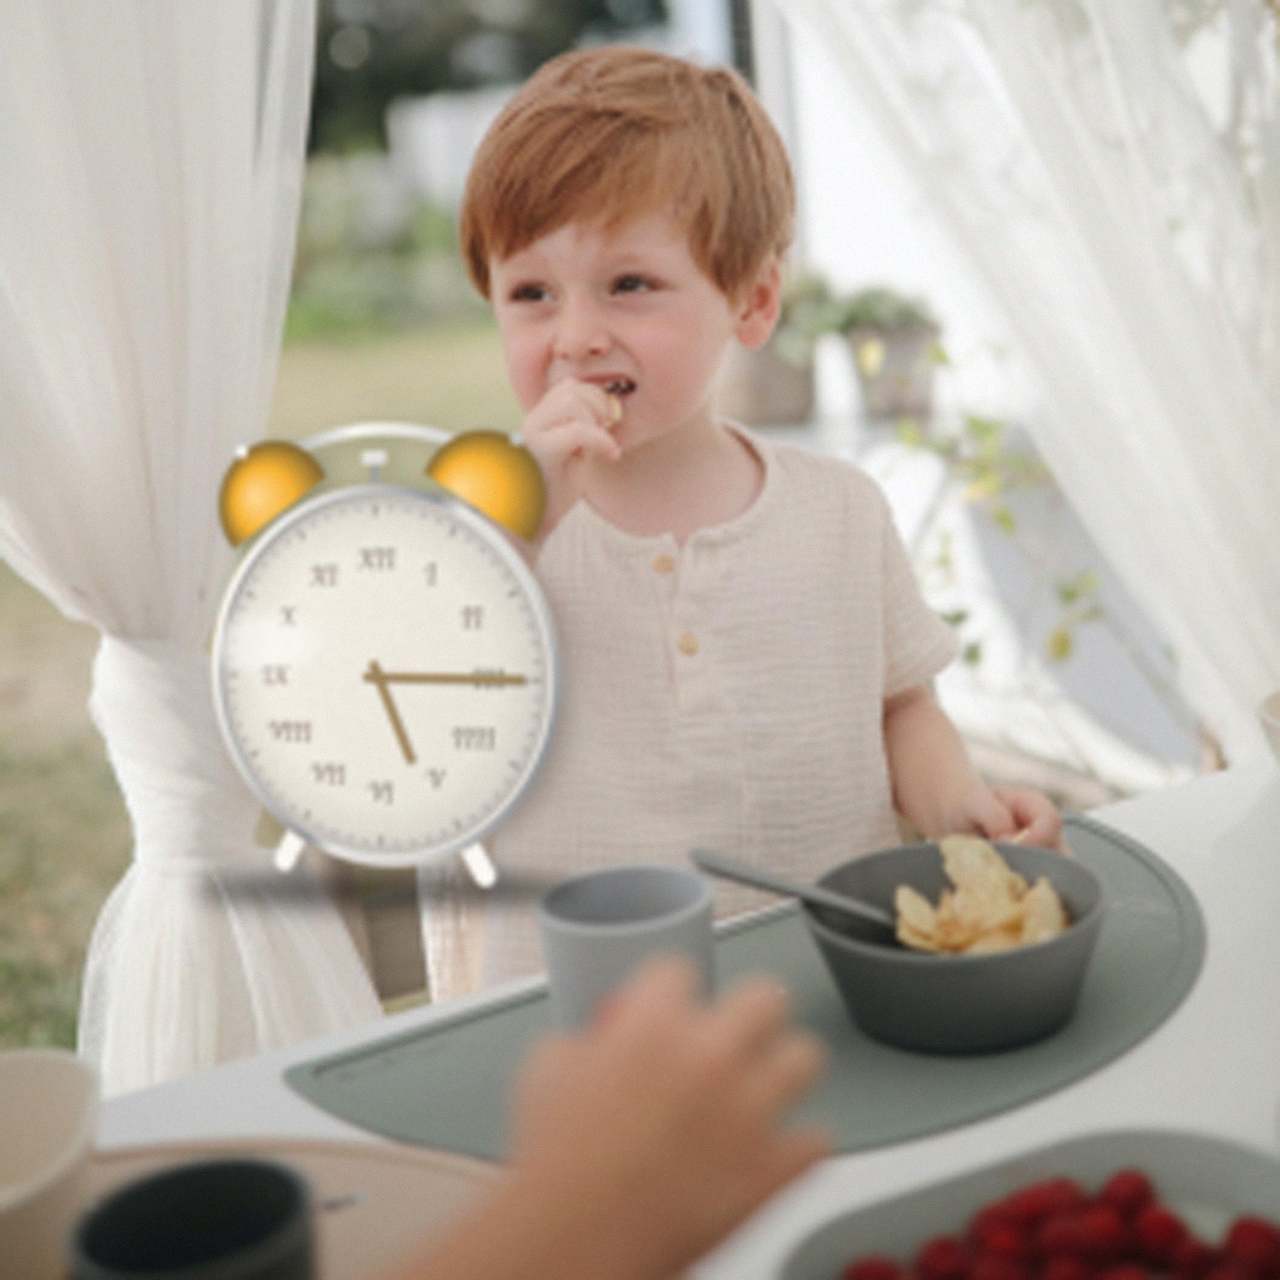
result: h=5 m=15
